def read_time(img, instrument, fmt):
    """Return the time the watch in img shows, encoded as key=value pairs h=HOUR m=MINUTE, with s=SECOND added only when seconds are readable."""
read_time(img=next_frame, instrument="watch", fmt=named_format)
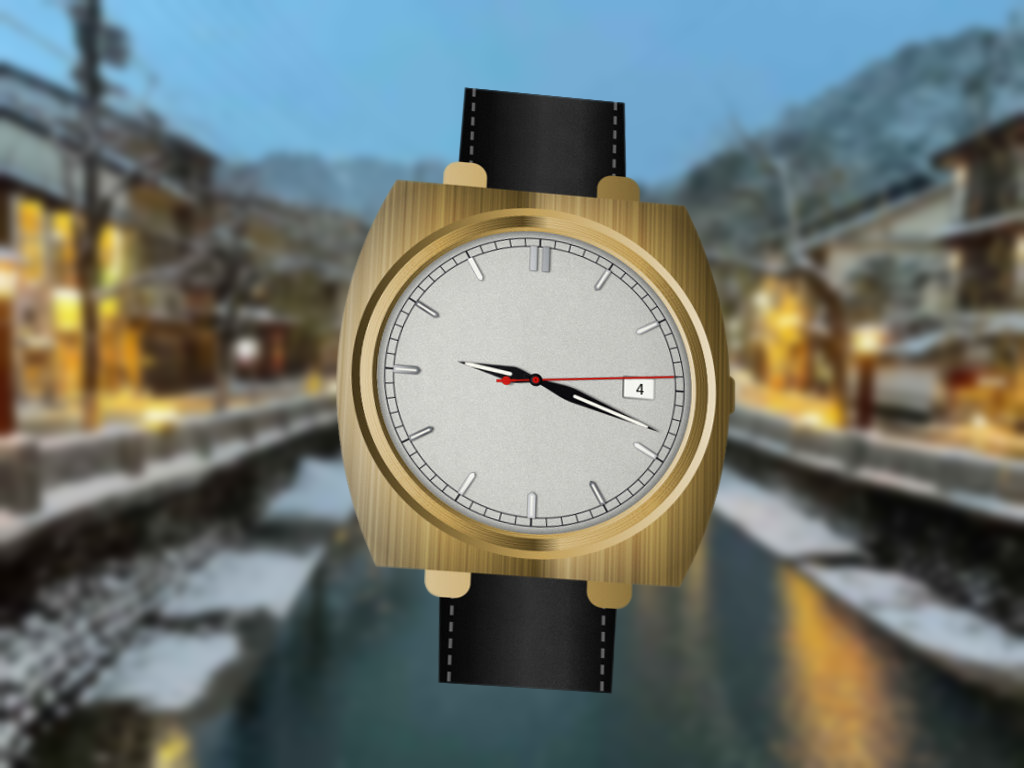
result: h=9 m=18 s=14
